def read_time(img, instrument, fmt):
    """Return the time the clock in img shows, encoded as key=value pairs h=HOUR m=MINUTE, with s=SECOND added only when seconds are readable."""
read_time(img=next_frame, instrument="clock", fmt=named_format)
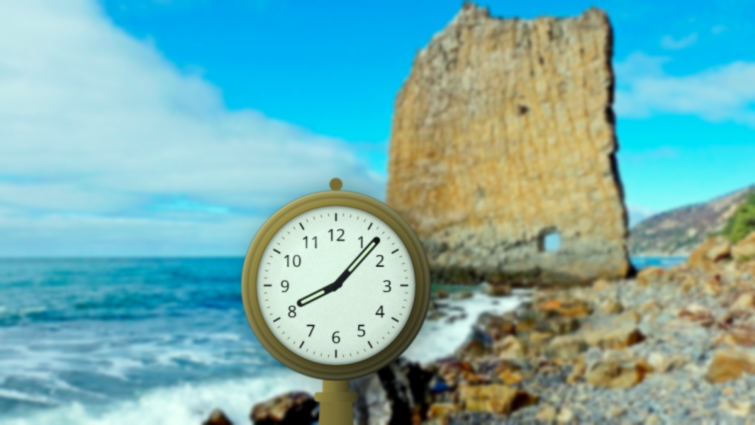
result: h=8 m=7
